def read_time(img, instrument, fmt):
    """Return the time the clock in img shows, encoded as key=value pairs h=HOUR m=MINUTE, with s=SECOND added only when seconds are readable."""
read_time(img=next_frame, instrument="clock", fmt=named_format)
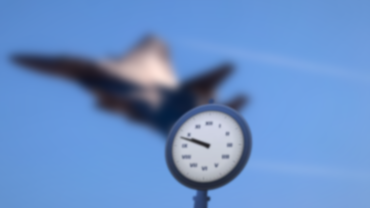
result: h=9 m=48
